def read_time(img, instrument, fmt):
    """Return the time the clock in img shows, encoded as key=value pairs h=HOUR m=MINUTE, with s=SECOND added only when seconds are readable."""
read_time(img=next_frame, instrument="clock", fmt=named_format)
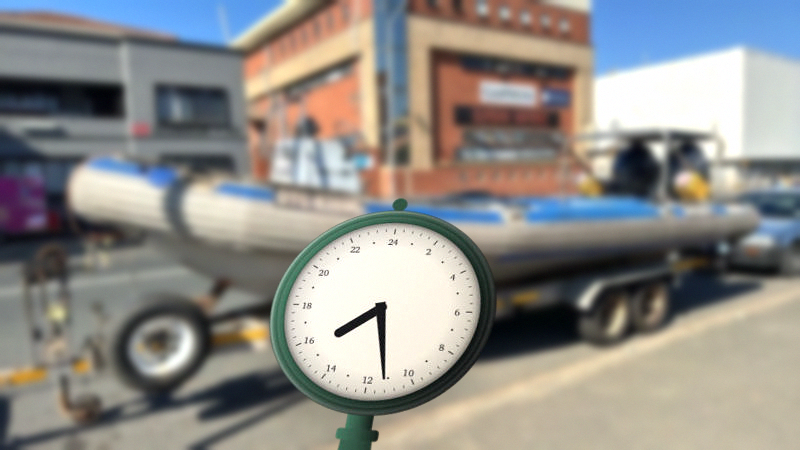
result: h=15 m=28
